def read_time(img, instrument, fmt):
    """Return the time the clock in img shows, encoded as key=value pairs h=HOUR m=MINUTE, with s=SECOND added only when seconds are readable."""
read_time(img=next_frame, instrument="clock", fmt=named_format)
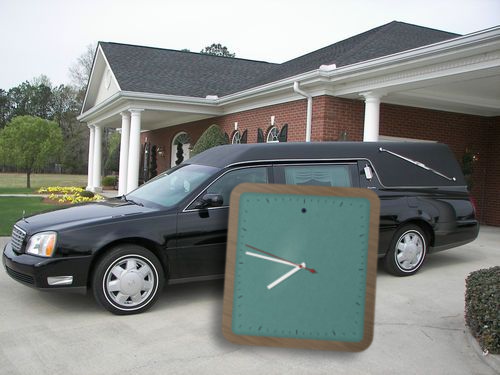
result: h=7 m=46 s=48
